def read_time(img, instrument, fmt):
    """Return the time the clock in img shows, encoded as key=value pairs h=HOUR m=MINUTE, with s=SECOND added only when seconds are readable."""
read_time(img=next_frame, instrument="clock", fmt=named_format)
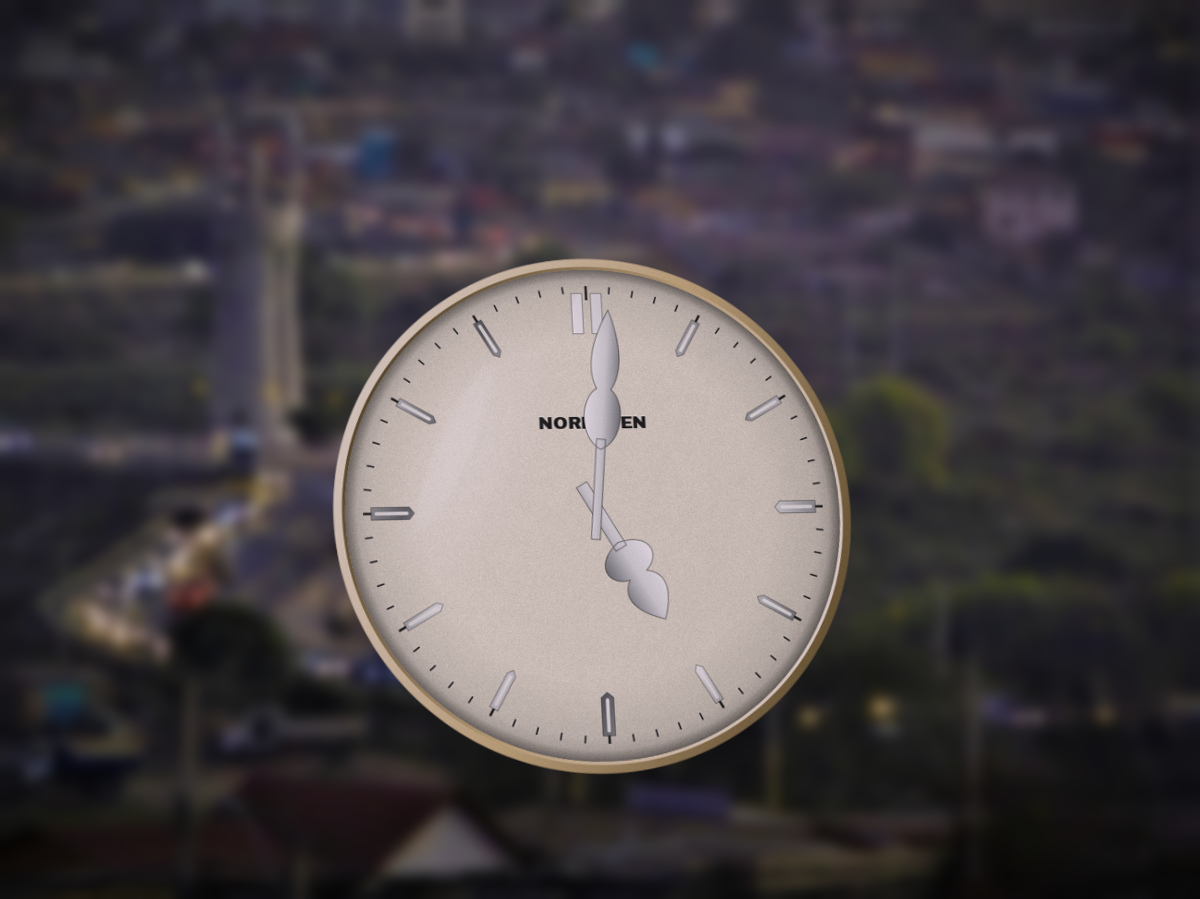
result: h=5 m=1
